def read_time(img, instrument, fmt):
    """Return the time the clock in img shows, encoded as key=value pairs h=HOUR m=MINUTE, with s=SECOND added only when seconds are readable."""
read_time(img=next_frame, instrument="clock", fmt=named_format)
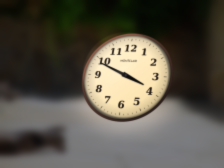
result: h=3 m=49
